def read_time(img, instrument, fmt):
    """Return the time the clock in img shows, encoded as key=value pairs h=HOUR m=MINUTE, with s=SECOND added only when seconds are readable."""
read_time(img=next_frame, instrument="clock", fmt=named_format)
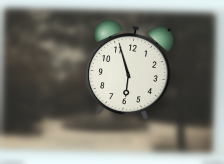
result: h=5 m=56
